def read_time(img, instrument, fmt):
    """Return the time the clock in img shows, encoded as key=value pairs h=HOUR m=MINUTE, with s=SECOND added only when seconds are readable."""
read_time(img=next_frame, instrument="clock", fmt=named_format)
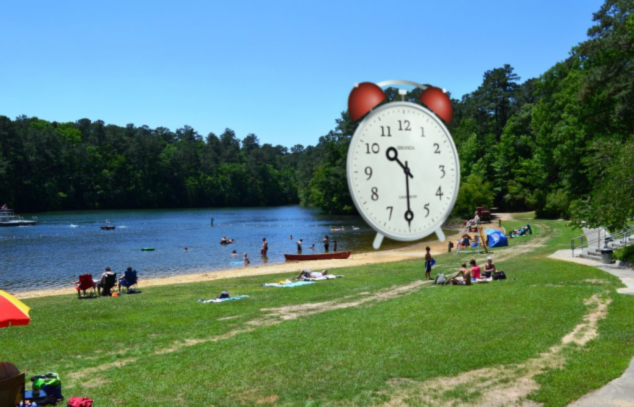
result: h=10 m=30
